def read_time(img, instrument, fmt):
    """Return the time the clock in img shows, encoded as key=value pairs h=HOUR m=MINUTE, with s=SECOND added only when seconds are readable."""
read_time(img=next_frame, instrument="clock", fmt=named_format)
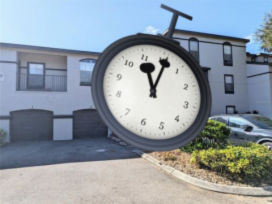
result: h=11 m=1
